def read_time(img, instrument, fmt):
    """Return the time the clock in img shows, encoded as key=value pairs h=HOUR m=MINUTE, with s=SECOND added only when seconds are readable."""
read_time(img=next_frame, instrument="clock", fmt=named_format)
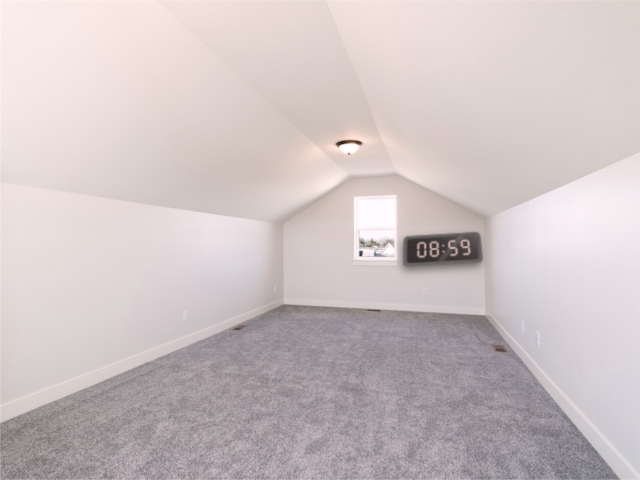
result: h=8 m=59
